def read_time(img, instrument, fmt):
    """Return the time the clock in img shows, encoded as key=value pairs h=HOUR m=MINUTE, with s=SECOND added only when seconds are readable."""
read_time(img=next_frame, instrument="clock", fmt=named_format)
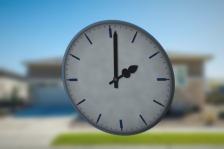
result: h=2 m=1
